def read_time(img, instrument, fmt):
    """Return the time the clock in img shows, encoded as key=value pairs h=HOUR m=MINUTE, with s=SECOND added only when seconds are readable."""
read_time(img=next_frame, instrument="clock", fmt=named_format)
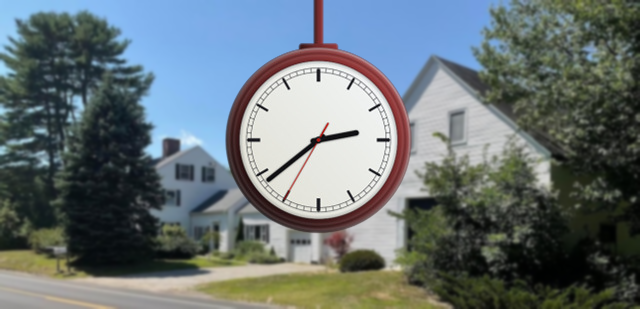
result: h=2 m=38 s=35
